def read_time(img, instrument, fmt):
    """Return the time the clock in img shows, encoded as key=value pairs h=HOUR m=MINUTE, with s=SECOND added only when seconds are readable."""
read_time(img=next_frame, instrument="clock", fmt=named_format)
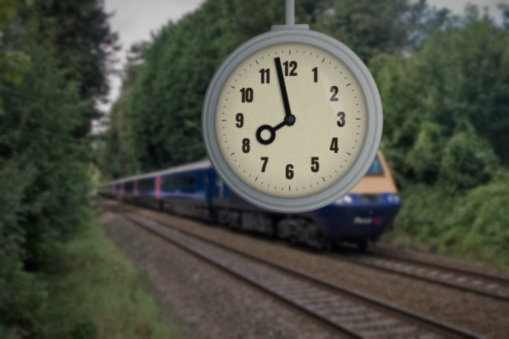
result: h=7 m=58
